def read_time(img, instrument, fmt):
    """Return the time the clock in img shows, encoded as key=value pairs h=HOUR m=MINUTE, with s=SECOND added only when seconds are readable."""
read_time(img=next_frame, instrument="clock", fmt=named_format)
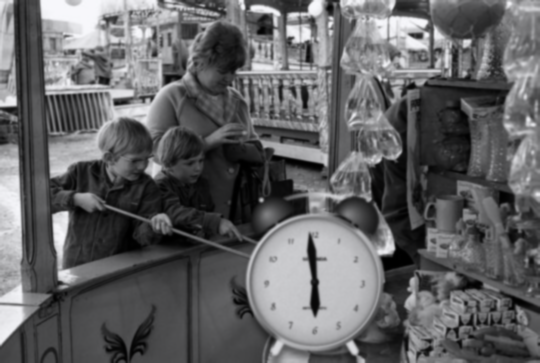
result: h=5 m=59
